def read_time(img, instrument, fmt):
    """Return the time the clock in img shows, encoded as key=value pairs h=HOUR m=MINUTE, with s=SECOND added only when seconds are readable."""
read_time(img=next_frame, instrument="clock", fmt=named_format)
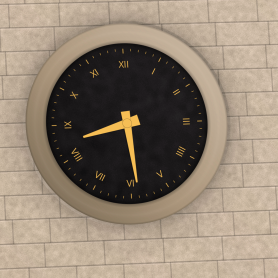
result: h=8 m=29
